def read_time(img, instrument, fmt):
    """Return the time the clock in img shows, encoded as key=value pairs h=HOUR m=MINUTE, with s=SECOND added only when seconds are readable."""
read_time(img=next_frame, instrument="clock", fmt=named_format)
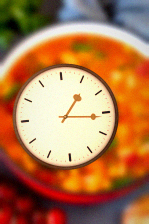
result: h=1 m=16
